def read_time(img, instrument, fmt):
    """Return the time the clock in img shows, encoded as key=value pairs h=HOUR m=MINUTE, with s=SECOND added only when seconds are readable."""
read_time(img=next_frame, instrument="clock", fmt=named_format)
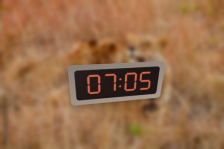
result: h=7 m=5
